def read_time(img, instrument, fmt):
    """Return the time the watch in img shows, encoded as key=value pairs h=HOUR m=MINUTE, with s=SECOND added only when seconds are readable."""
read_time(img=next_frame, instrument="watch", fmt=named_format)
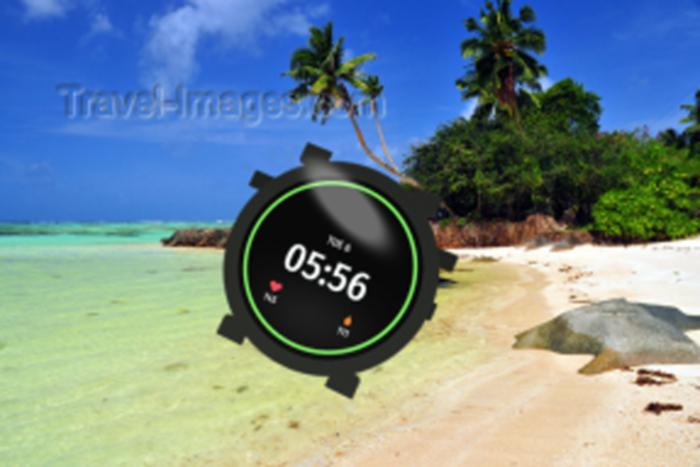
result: h=5 m=56
